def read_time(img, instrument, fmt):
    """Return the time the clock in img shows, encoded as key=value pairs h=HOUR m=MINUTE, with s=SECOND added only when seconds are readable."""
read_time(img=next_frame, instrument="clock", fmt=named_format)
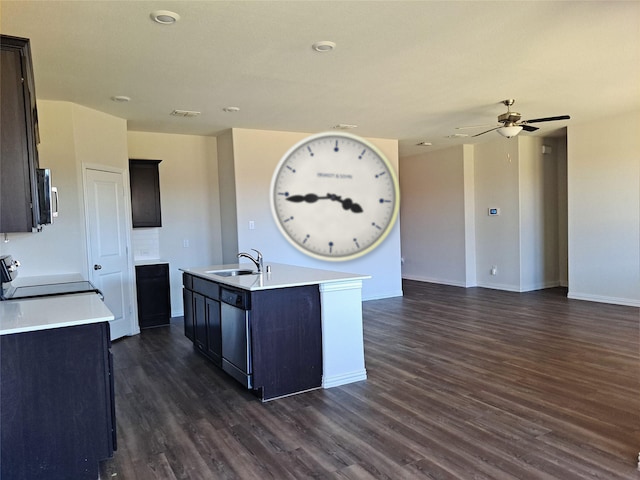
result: h=3 m=44
